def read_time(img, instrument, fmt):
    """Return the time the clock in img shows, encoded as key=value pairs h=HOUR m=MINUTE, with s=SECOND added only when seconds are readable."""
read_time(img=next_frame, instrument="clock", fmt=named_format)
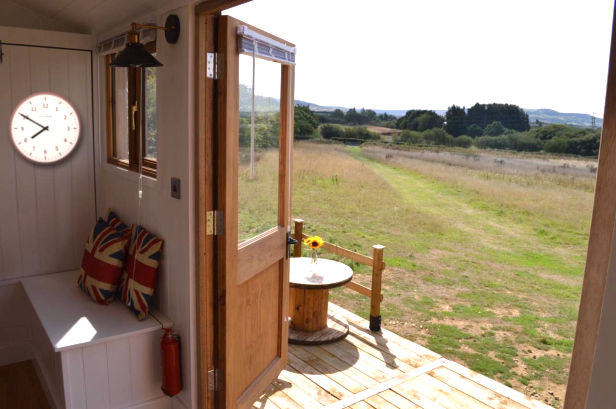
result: h=7 m=50
